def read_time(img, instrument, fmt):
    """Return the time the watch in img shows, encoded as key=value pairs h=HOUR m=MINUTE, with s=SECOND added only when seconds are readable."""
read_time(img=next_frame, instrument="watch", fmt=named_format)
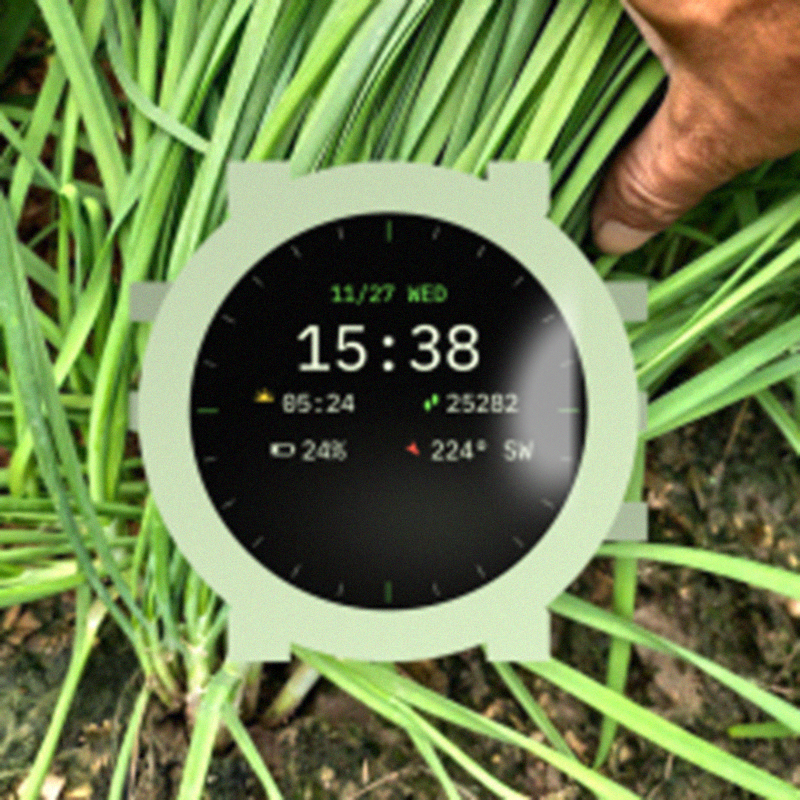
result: h=15 m=38
